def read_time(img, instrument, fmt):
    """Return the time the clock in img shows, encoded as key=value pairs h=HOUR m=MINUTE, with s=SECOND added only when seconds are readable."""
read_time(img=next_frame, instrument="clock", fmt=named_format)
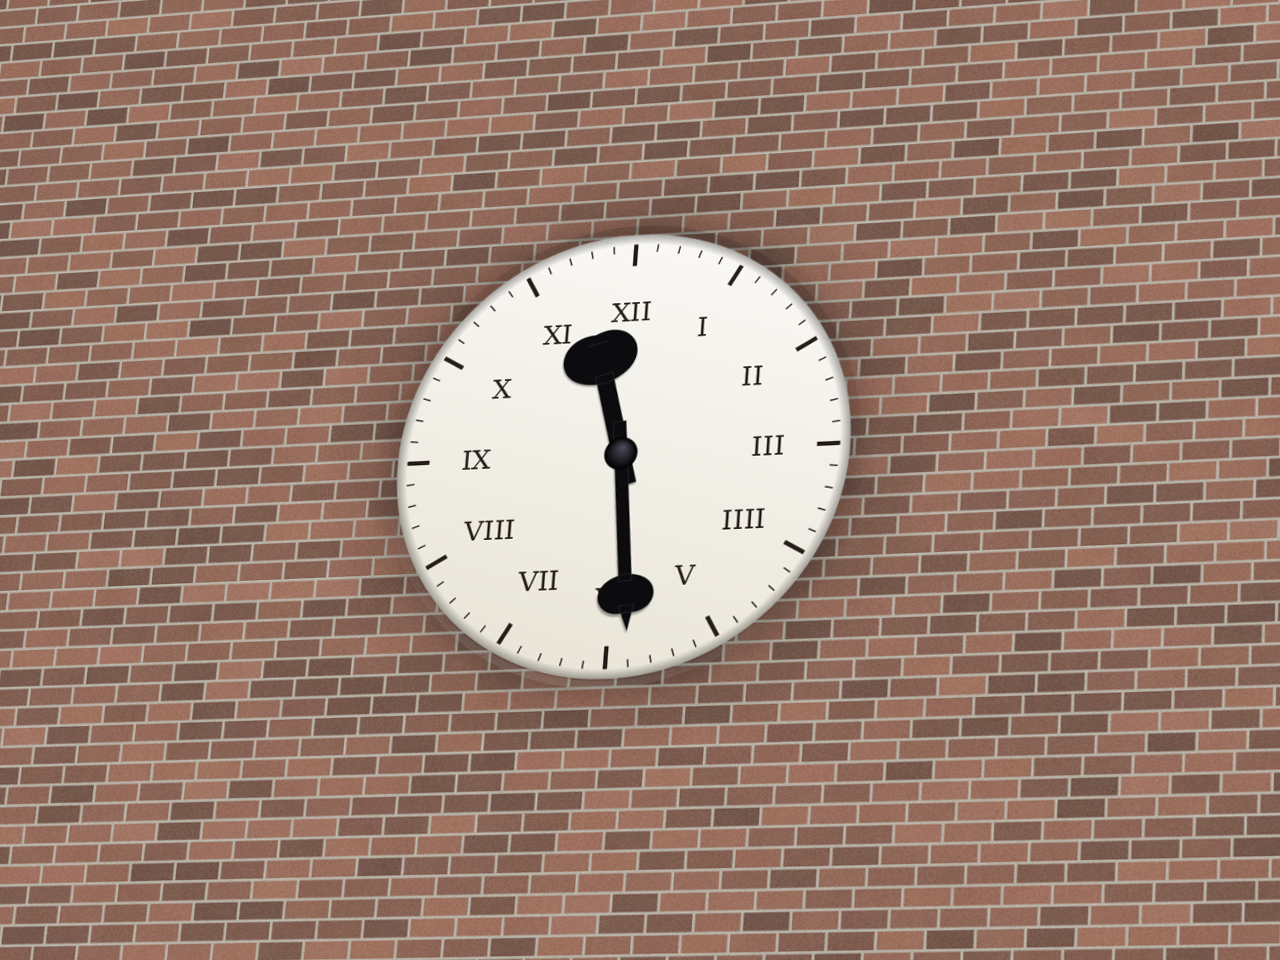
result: h=11 m=29
